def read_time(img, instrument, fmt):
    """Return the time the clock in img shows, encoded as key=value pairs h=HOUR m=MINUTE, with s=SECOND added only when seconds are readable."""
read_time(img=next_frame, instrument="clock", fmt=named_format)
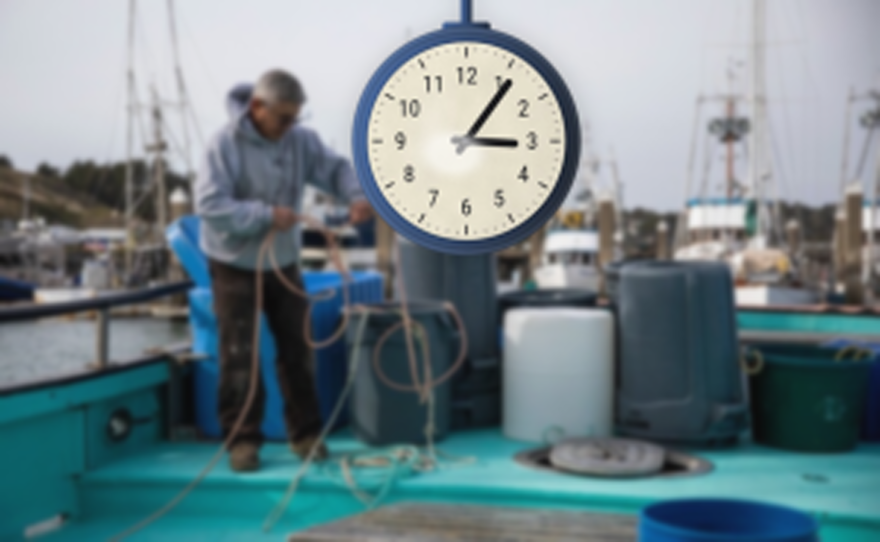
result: h=3 m=6
